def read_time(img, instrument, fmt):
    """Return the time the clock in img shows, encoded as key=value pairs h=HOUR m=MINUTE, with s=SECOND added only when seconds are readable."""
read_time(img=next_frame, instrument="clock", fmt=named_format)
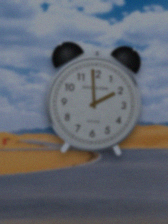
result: h=1 m=59
